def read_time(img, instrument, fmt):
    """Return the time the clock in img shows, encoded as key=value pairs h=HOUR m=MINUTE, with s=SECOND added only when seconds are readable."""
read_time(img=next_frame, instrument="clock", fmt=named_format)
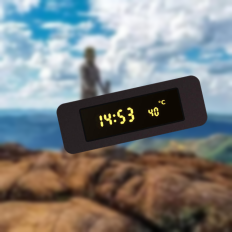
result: h=14 m=53
